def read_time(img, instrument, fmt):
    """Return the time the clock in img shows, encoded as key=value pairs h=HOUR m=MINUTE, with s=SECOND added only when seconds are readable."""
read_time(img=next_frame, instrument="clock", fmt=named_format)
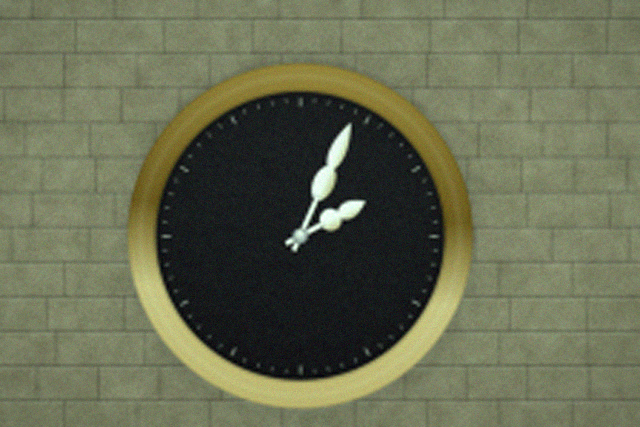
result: h=2 m=4
